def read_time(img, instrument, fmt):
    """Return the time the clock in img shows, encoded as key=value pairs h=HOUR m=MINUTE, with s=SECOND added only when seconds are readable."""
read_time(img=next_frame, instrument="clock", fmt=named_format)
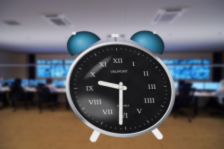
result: h=9 m=31
